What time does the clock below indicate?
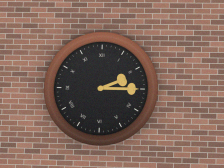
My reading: 2:15
